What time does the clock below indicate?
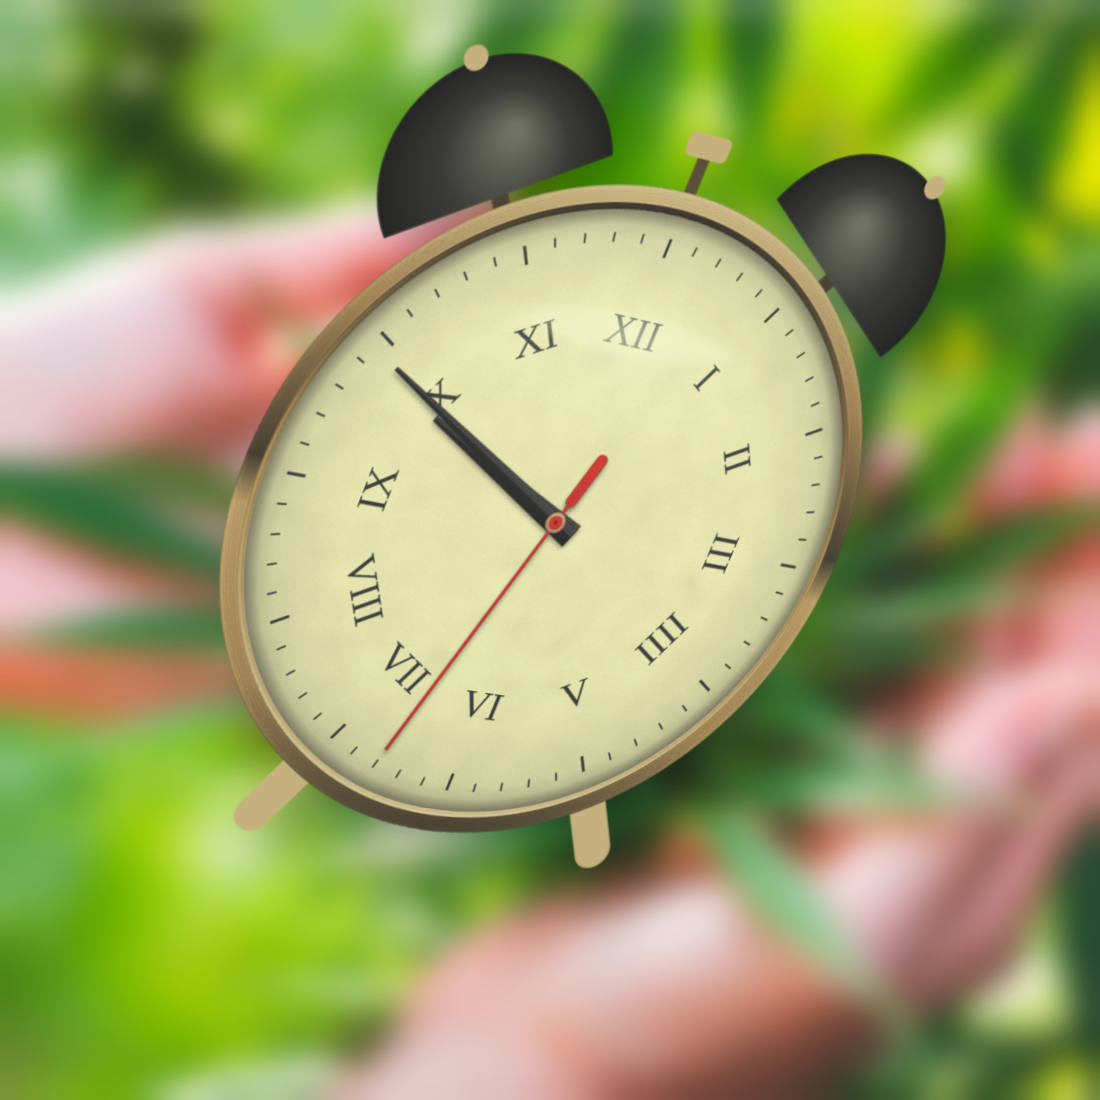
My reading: 9:49:33
